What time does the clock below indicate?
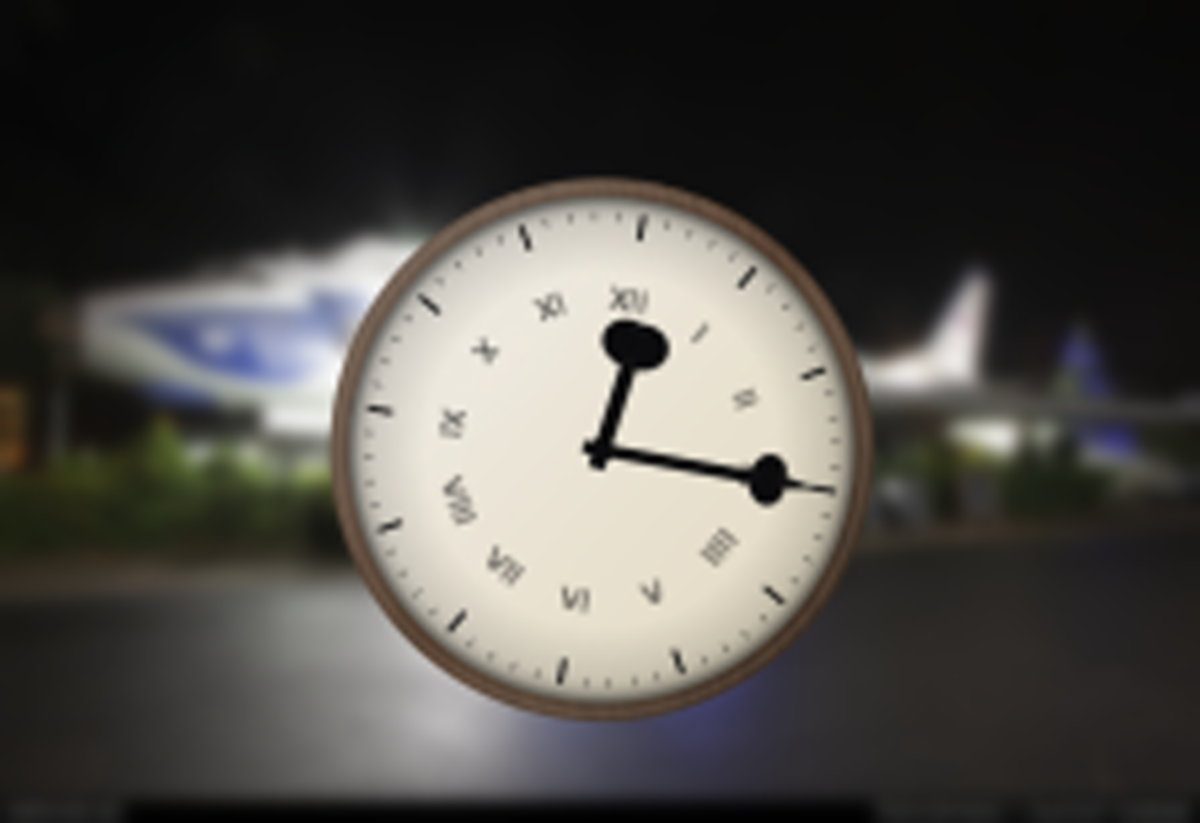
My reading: 12:15
